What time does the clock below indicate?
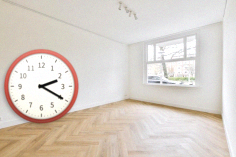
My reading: 2:20
